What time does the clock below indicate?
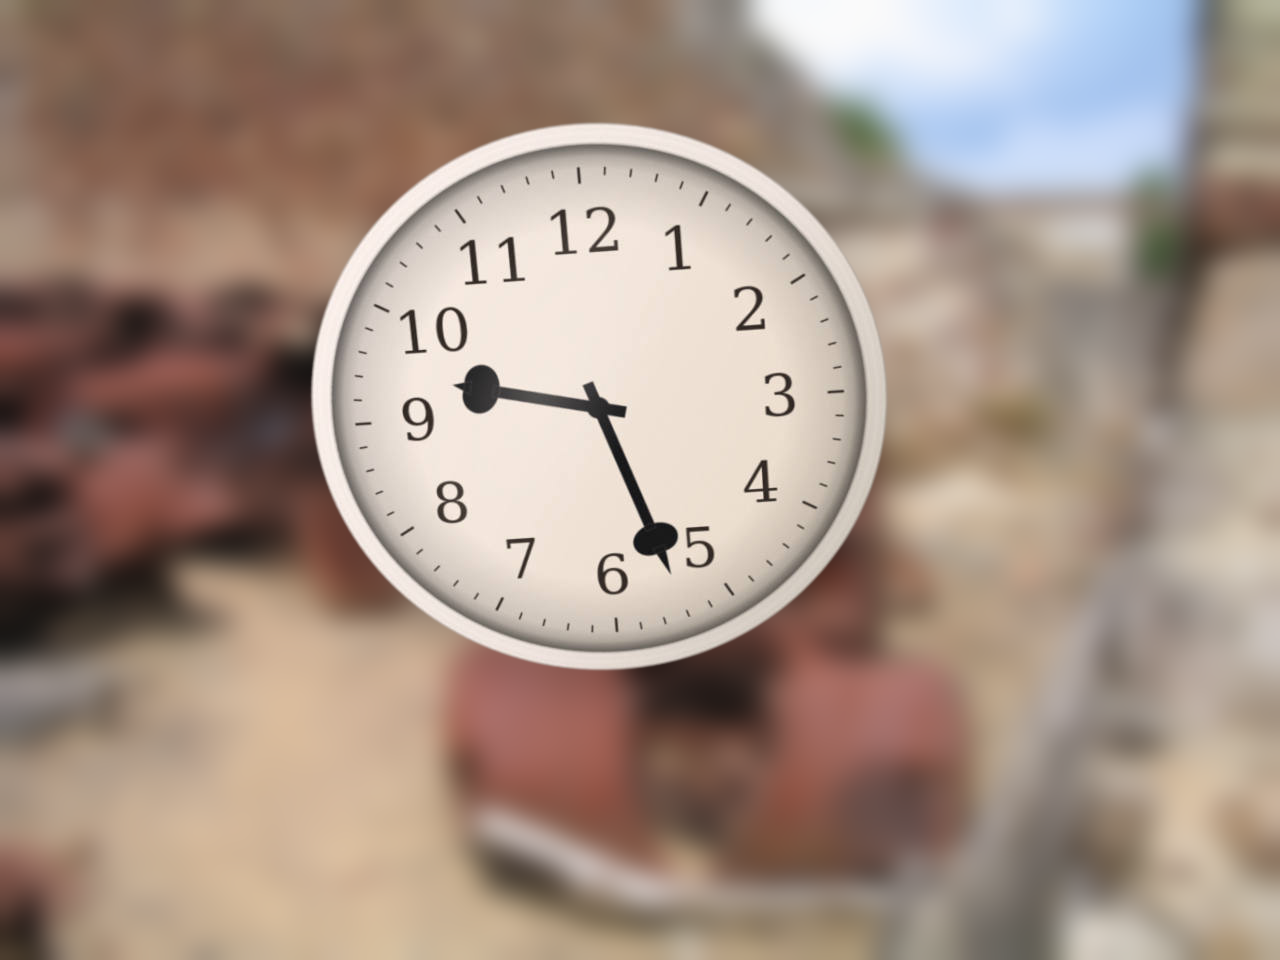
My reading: 9:27
